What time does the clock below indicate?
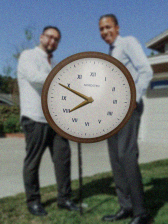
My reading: 7:49
